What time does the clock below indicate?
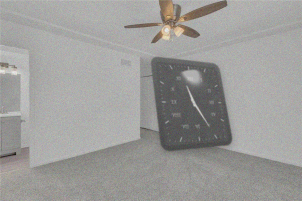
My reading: 11:25
